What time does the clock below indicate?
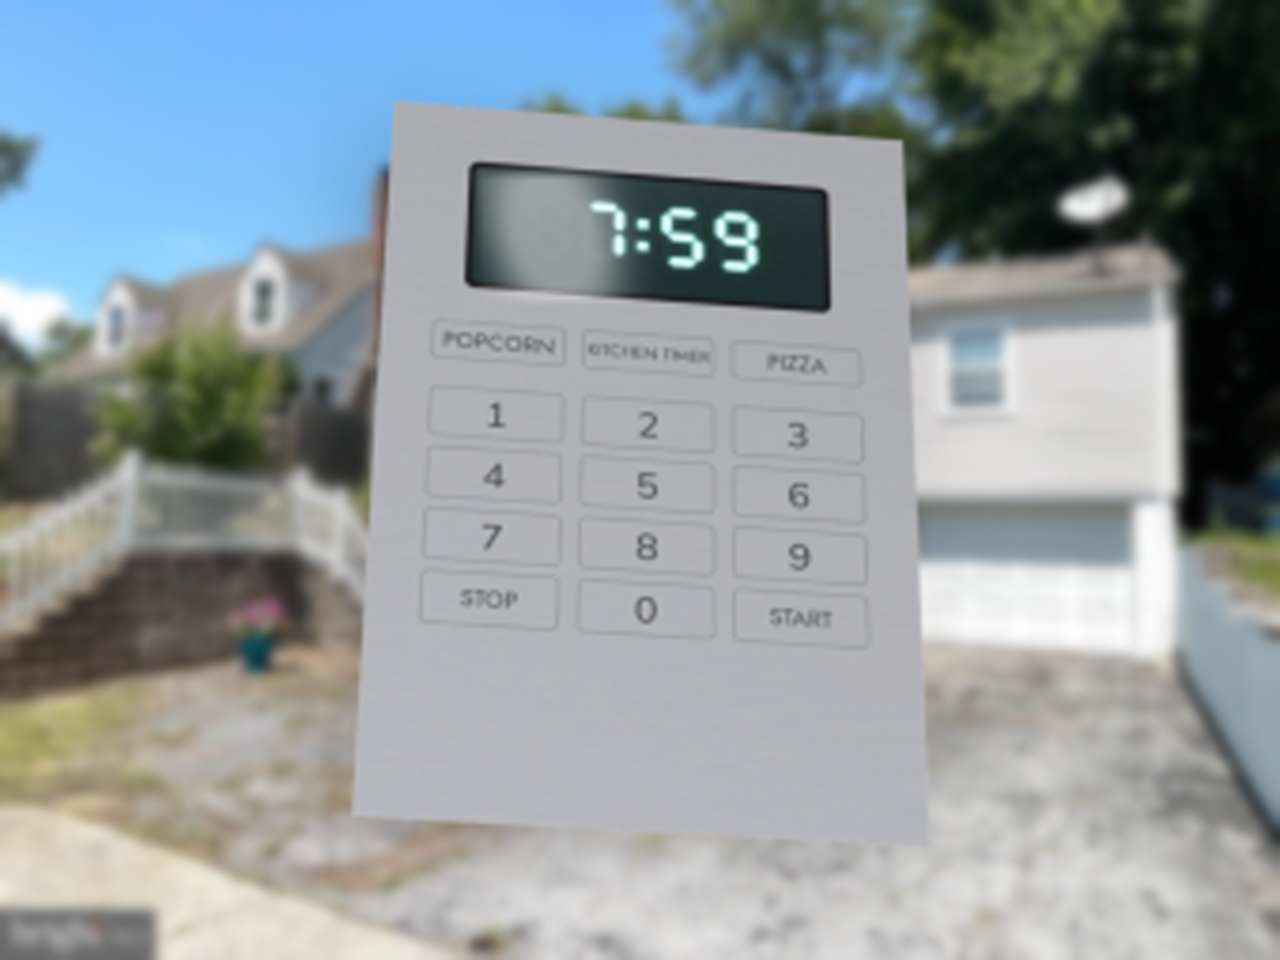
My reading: 7:59
